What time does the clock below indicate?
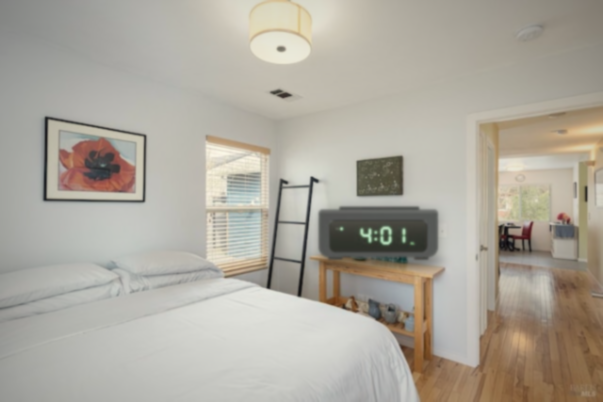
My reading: 4:01
